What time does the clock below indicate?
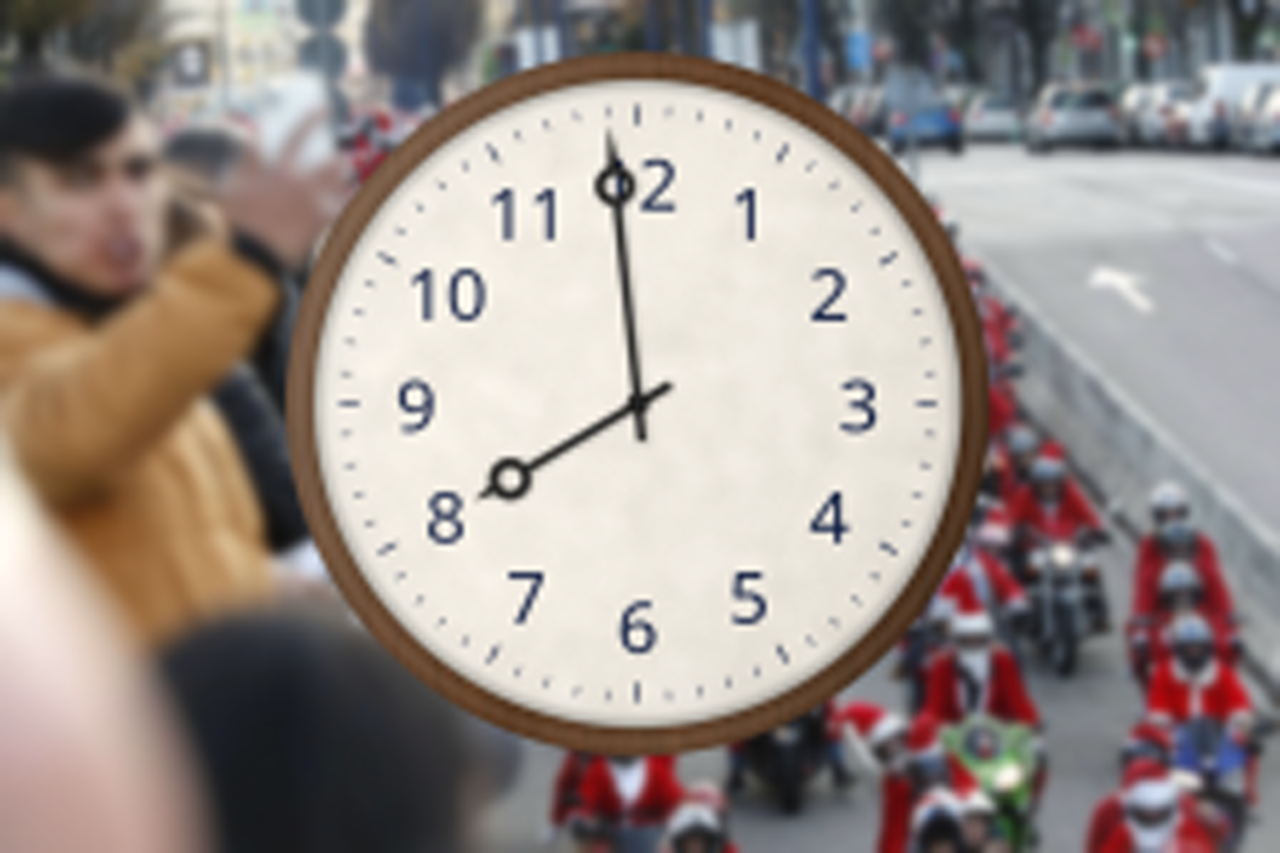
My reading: 7:59
